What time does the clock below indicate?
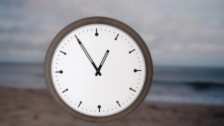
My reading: 12:55
